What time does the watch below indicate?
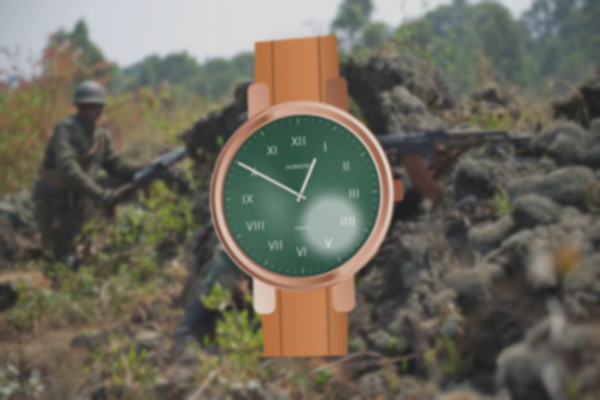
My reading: 12:50
